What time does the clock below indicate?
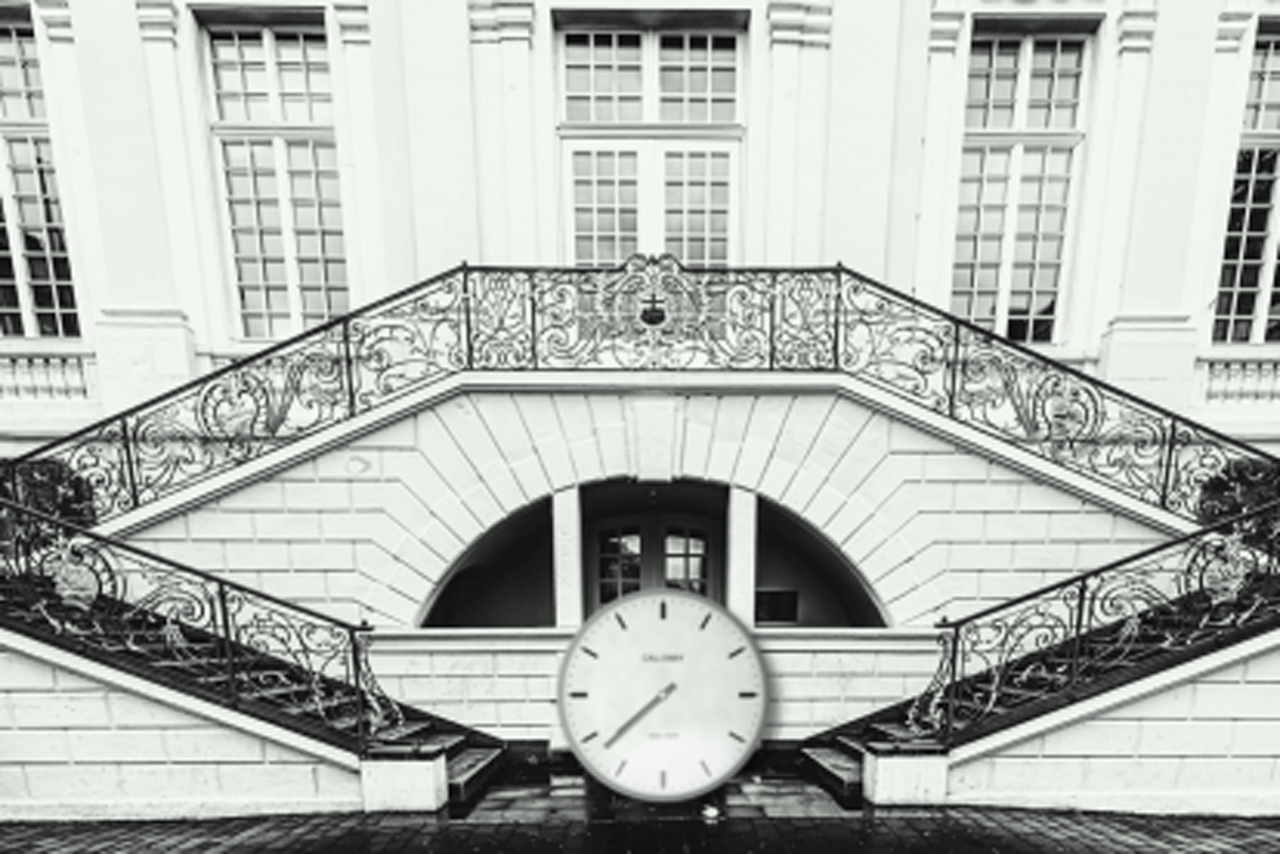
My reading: 7:38
